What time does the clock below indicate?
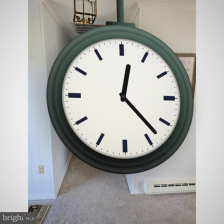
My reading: 12:23
